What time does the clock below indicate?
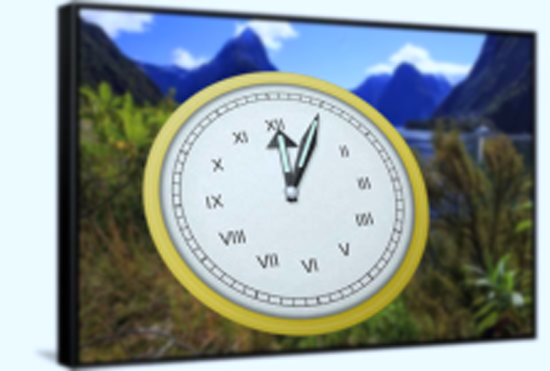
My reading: 12:05
